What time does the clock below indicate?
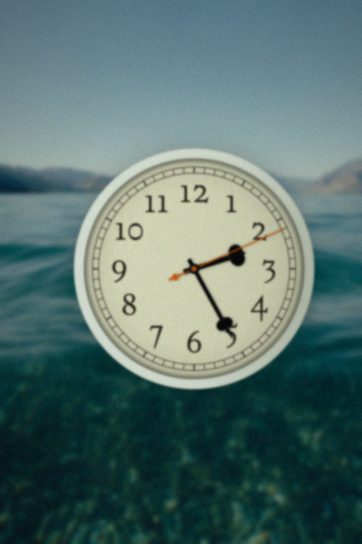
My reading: 2:25:11
